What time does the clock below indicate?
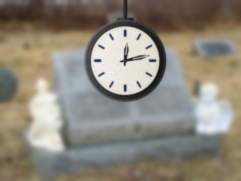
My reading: 12:13
